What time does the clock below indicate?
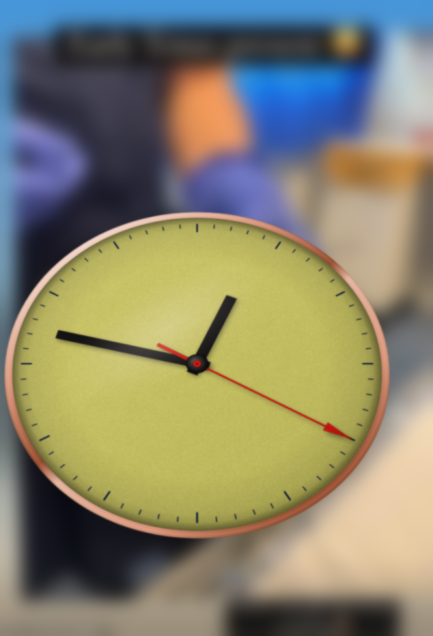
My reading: 12:47:20
